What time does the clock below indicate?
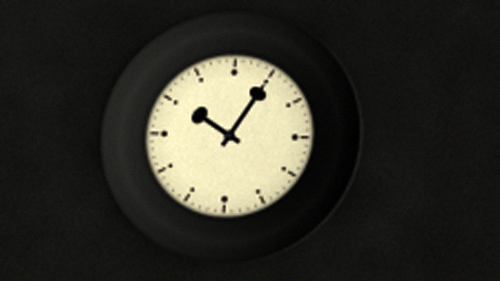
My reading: 10:05
